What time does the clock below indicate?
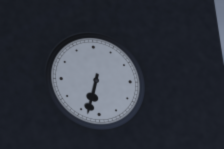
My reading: 6:33
